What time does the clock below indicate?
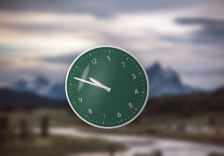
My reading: 10:52
